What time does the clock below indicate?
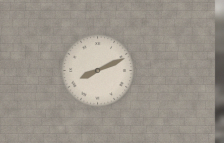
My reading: 8:11
